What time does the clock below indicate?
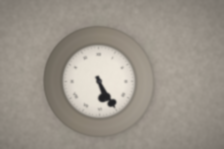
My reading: 5:25
